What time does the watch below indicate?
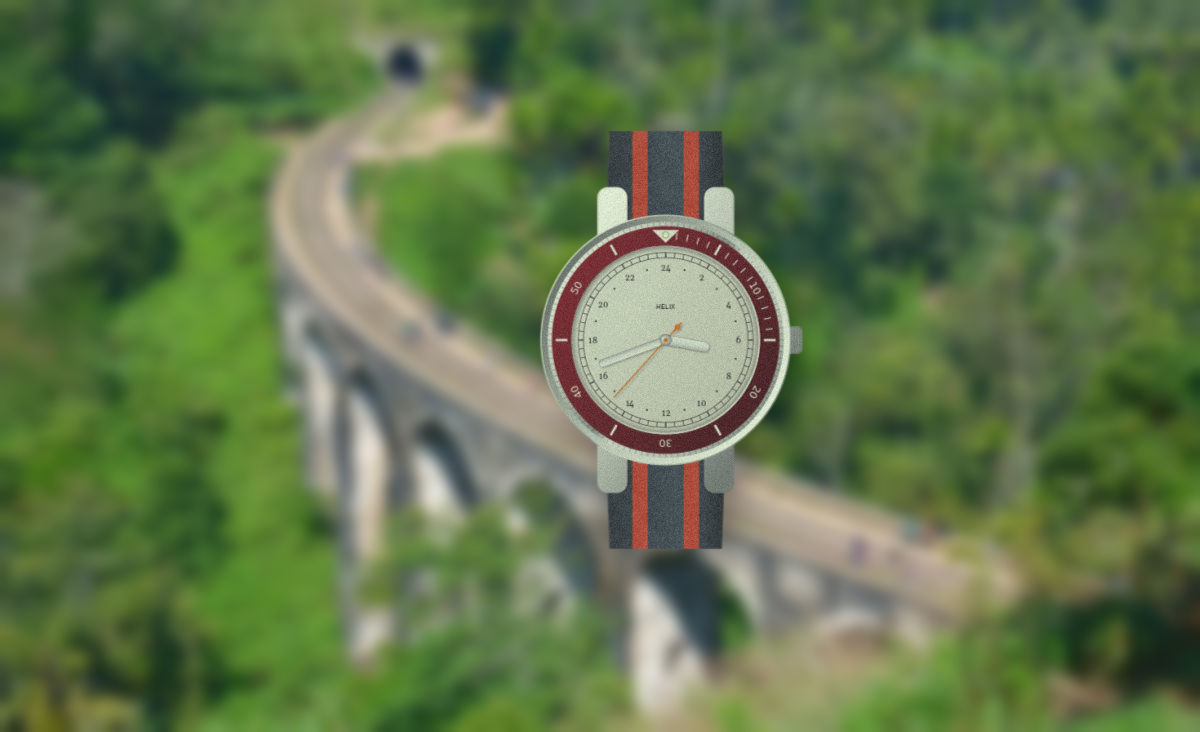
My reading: 6:41:37
